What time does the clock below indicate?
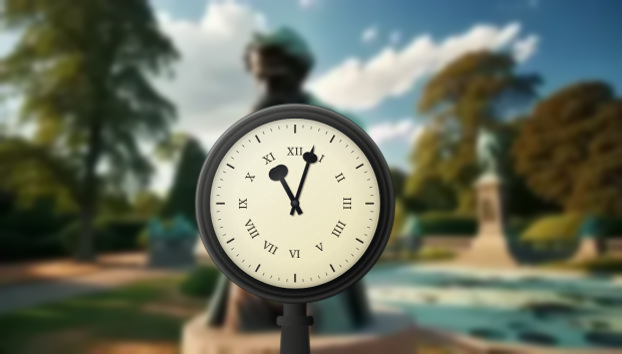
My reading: 11:03
